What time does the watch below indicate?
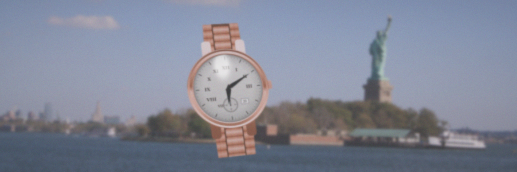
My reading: 6:10
